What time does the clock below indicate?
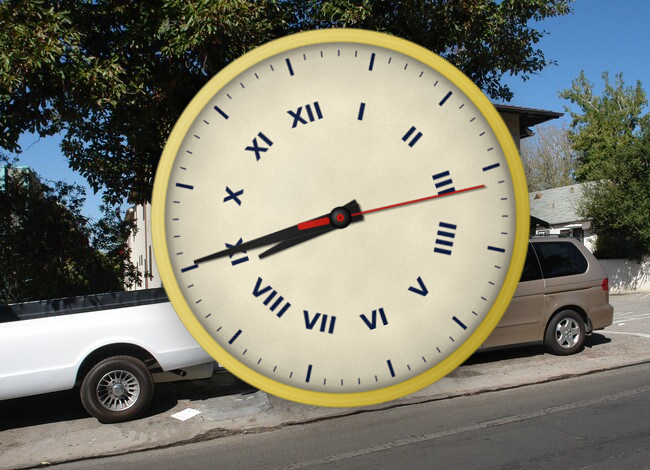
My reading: 8:45:16
